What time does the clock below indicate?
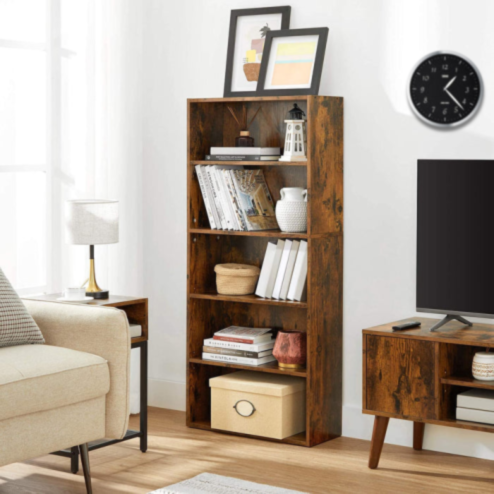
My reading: 1:23
